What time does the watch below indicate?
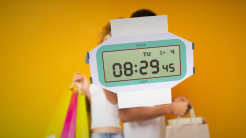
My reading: 8:29:45
